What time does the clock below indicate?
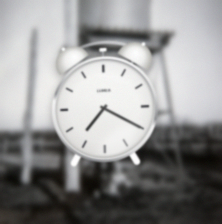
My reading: 7:20
